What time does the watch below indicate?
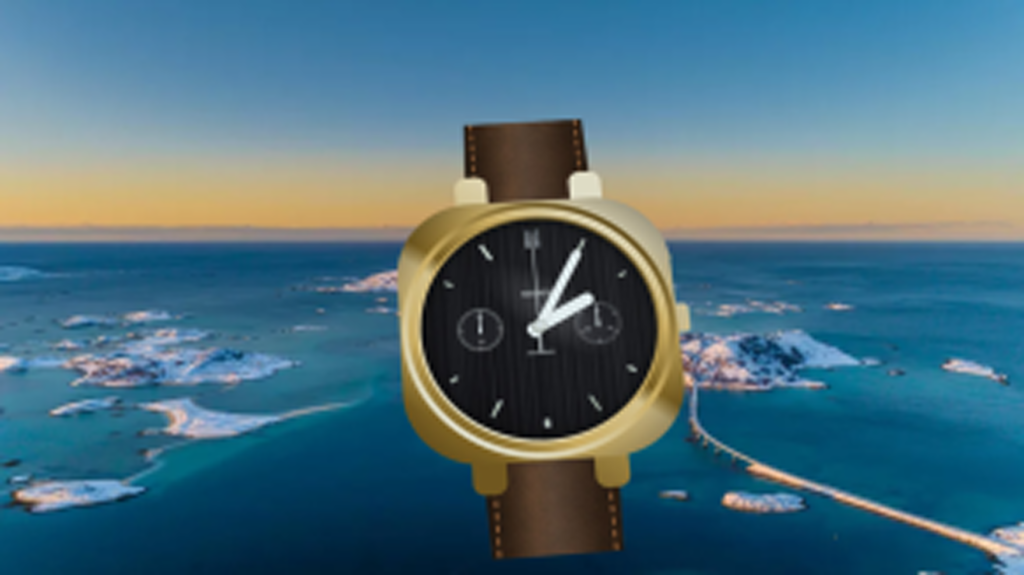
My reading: 2:05
